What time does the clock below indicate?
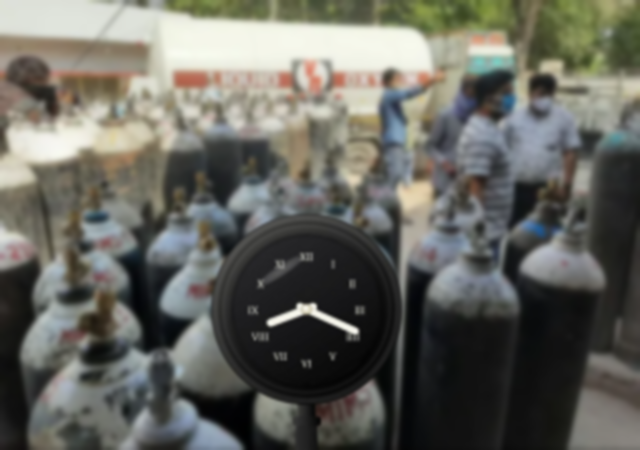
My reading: 8:19
